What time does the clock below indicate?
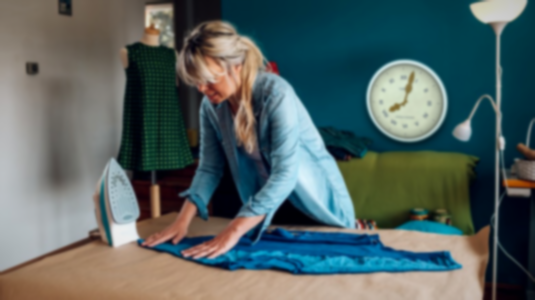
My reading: 8:03
